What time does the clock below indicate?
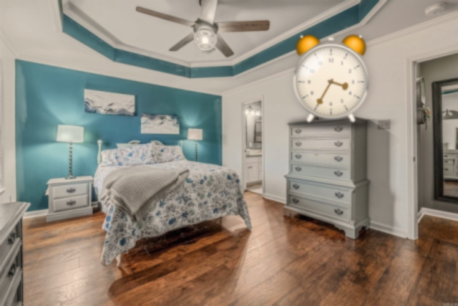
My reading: 3:35
